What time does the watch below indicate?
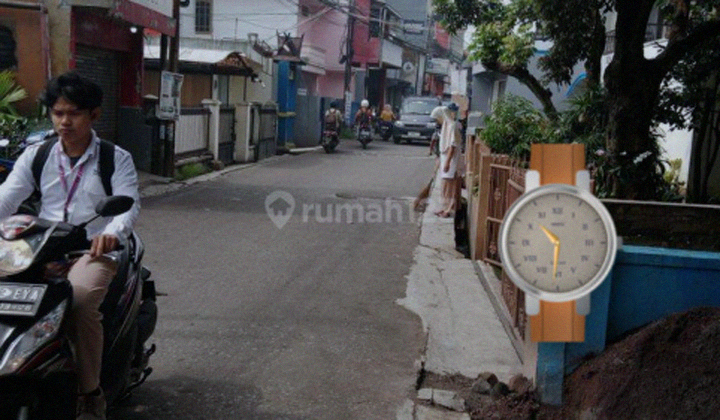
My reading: 10:31
